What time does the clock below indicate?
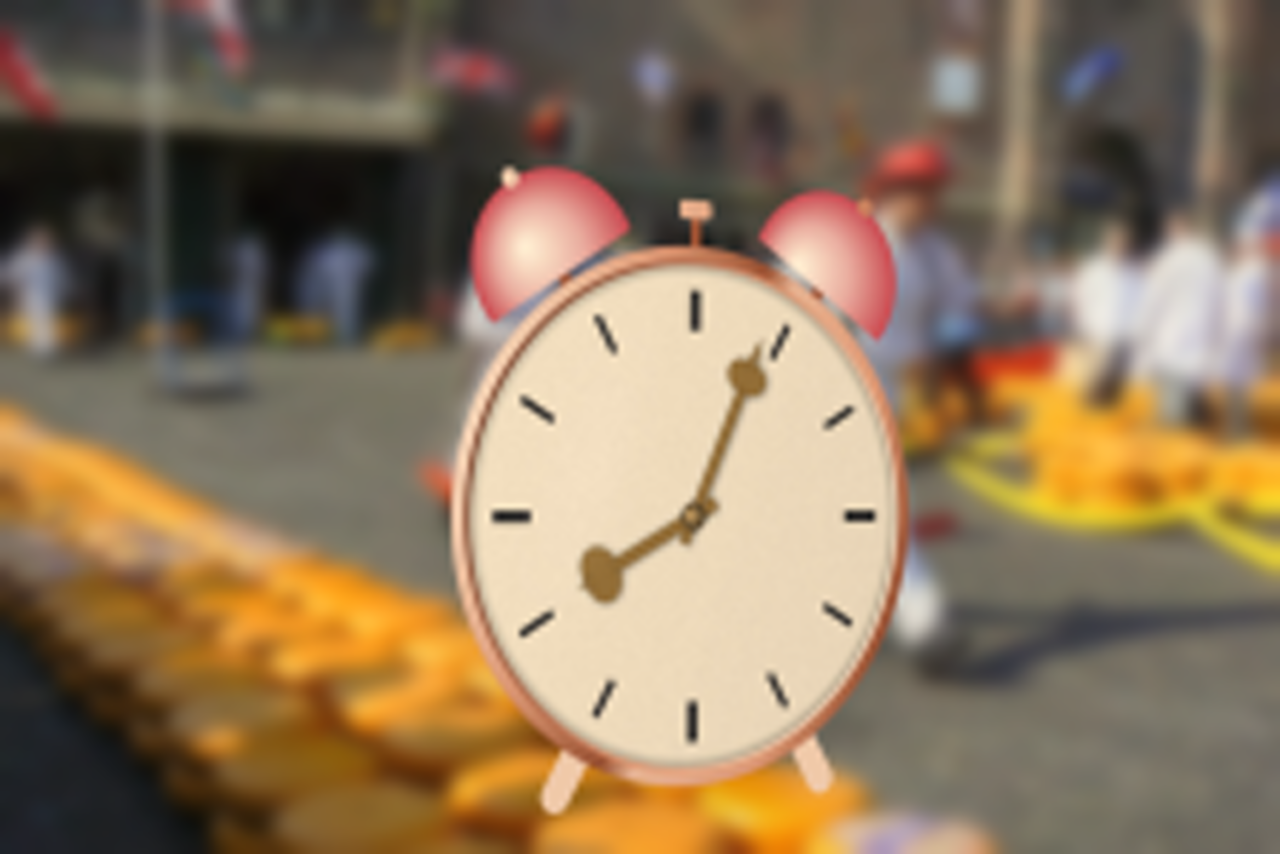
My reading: 8:04
